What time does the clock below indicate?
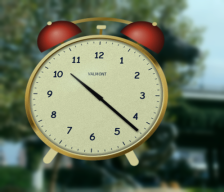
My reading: 10:22
